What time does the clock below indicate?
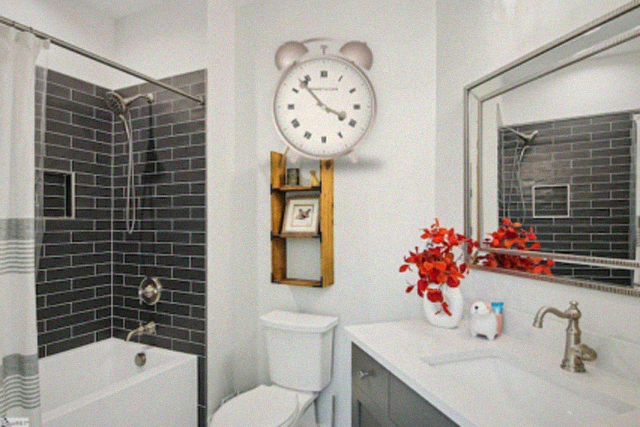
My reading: 3:53
